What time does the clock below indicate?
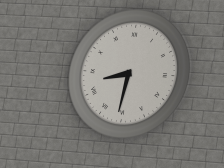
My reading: 8:31
